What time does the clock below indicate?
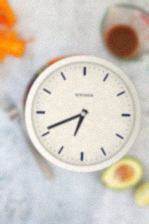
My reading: 6:41
